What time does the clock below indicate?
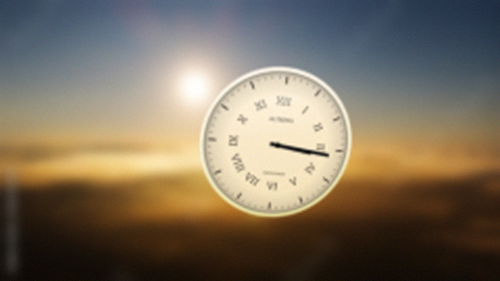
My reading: 3:16
